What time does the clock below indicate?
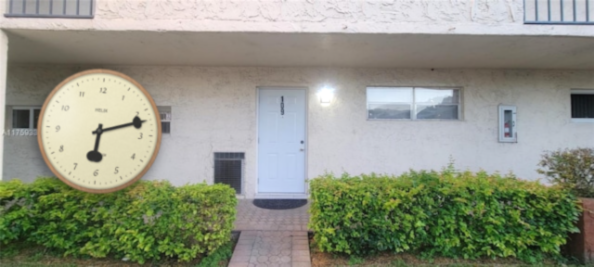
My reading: 6:12
